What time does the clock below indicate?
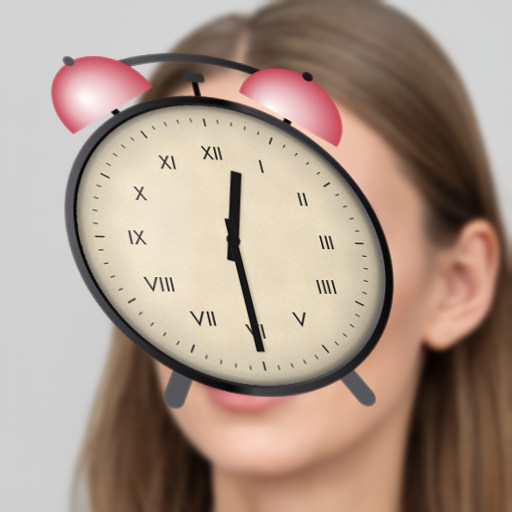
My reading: 12:30
